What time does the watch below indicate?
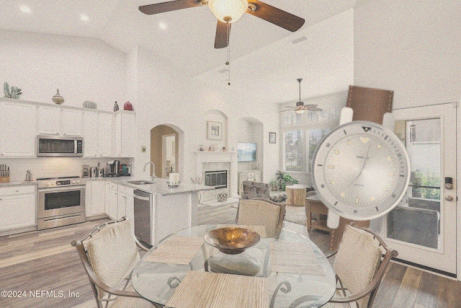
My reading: 7:02
